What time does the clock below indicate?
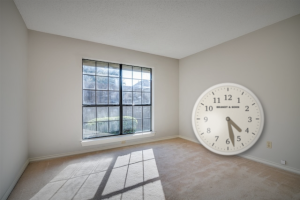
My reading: 4:28
